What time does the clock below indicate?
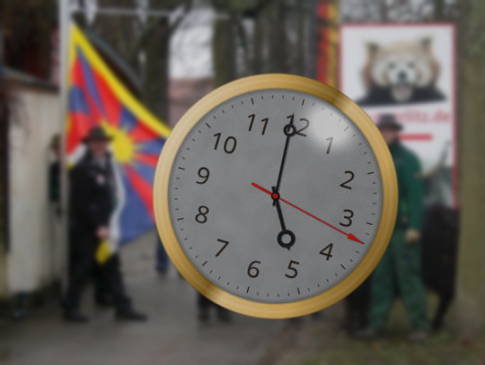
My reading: 4:59:17
